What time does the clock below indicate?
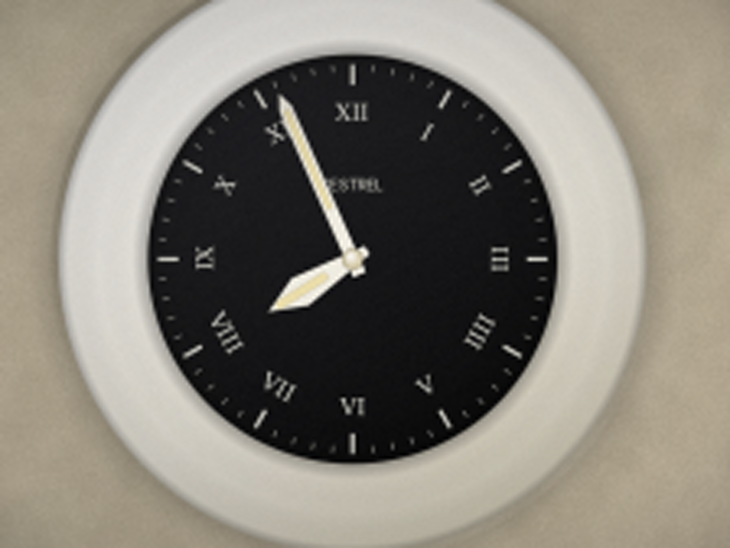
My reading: 7:56
